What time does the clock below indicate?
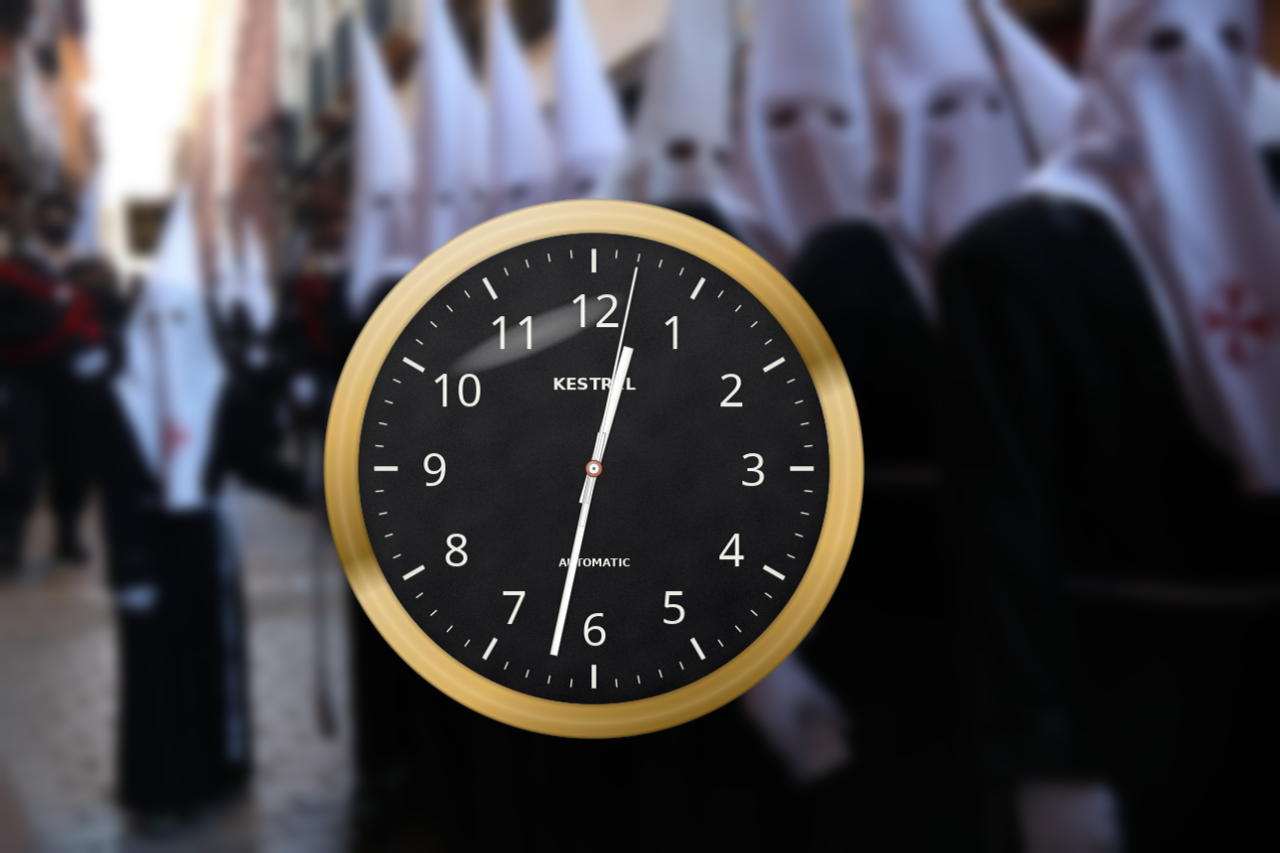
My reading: 12:32:02
